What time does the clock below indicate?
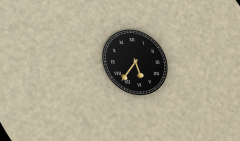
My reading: 5:37
